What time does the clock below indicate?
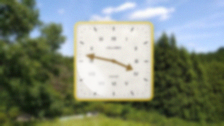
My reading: 3:47
